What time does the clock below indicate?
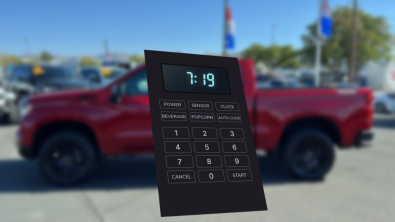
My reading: 7:19
